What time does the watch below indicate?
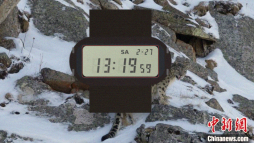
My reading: 13:19:59
